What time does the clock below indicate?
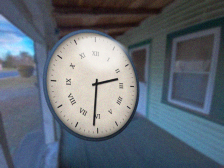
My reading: 2:31
